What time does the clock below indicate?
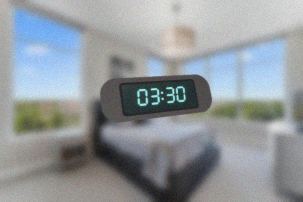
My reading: 3:30
